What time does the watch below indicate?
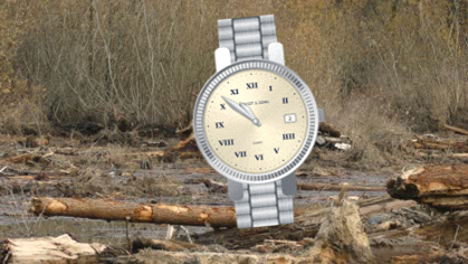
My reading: 10:52
